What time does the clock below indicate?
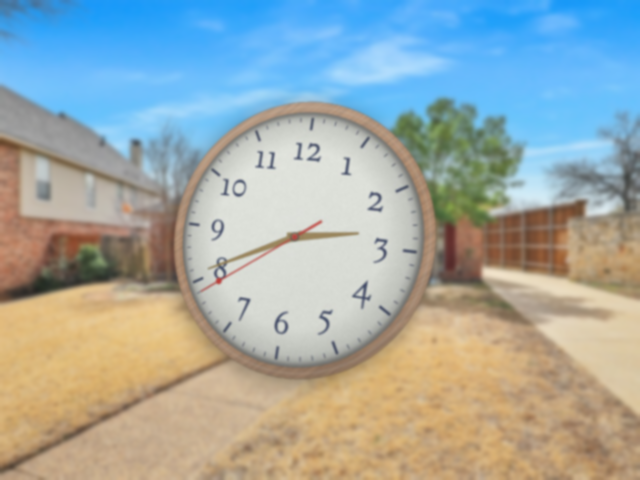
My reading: 2:40:39
